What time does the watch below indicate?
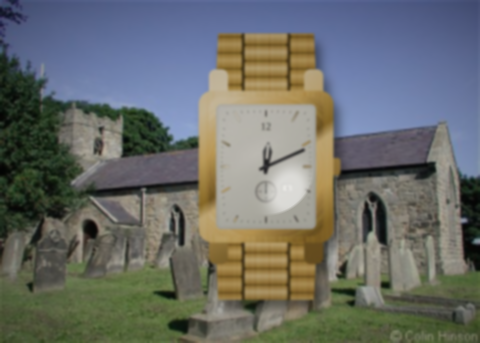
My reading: 12:11
